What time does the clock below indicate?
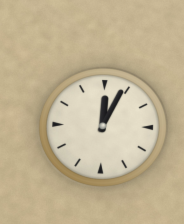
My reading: 12:04
